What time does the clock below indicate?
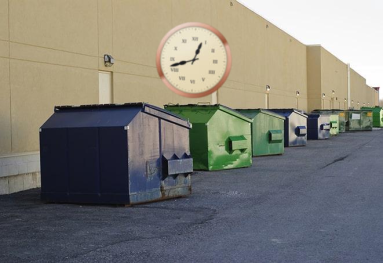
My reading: 12:42
